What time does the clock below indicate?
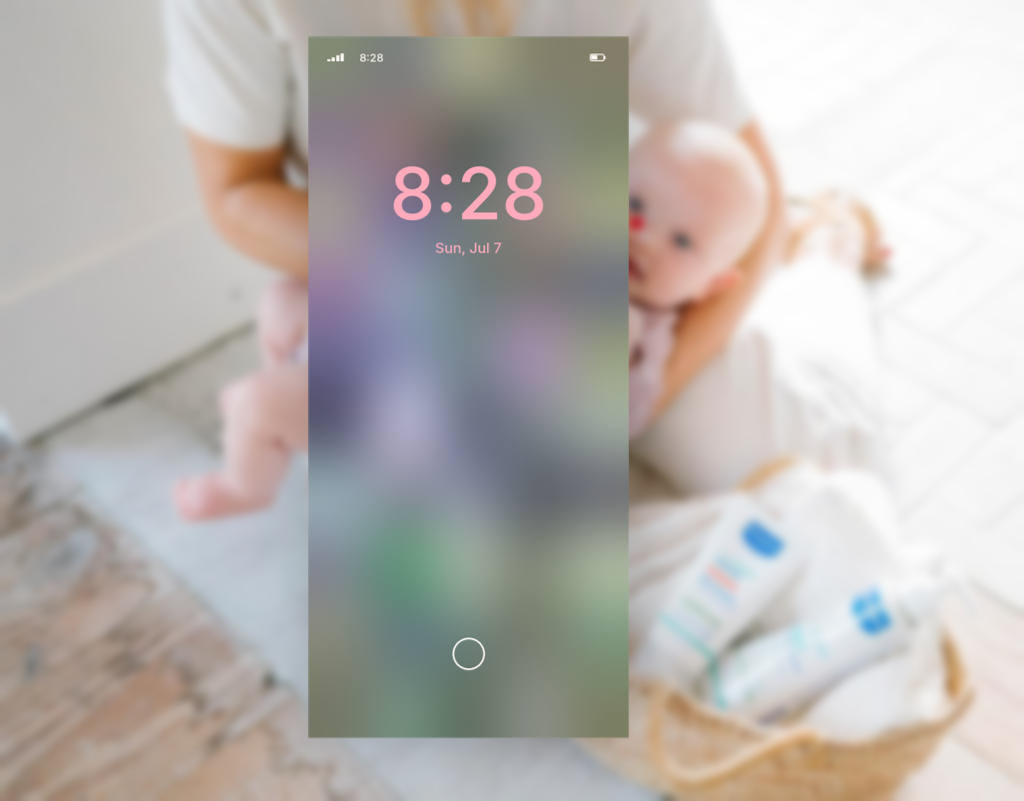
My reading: 8:28
